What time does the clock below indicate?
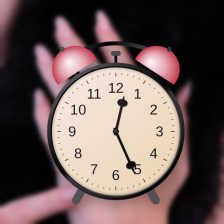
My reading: 12:26
